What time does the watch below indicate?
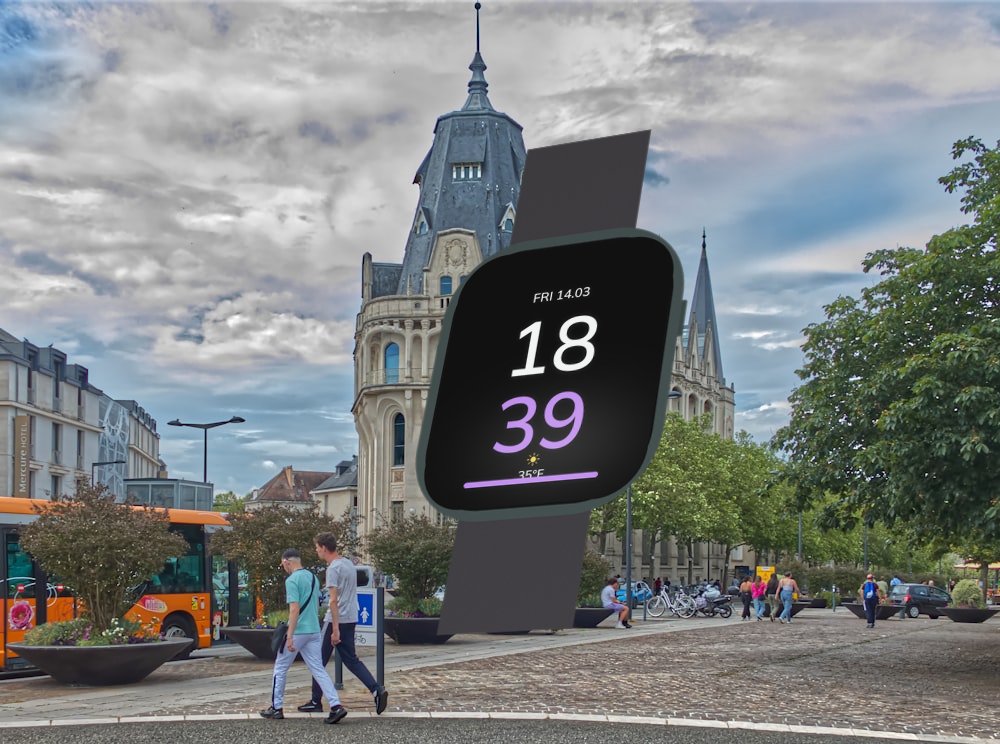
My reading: 18:39
